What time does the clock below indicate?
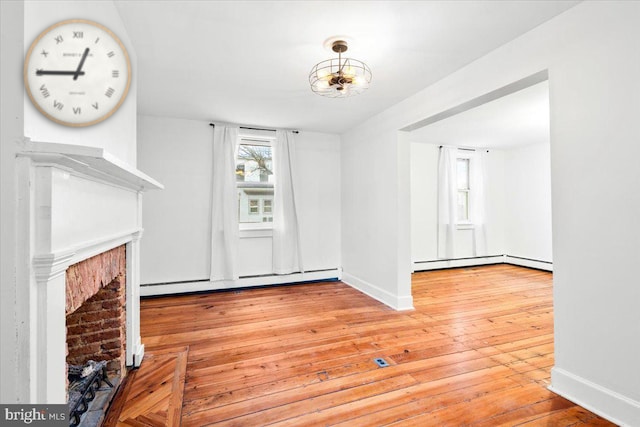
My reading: 12:45
